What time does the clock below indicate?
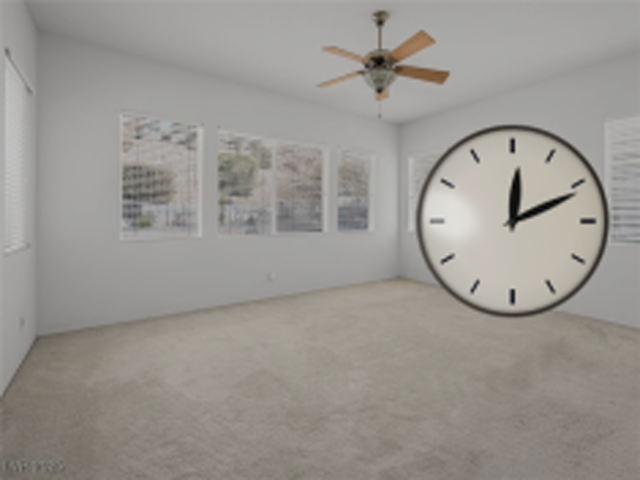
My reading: 12:11
